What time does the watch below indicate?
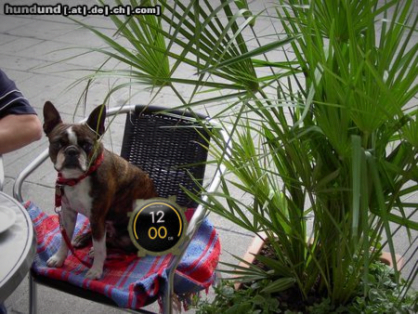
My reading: 12:00
